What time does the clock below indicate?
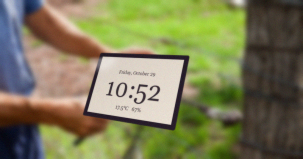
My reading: 10:52
